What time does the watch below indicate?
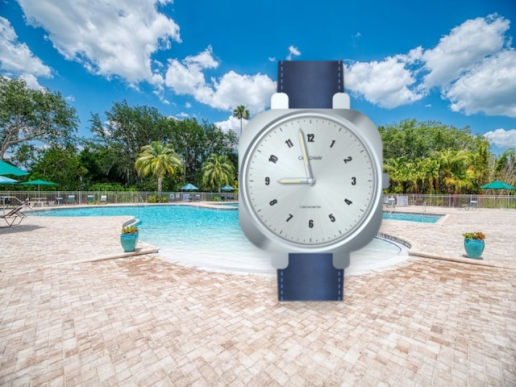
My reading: 8:58
